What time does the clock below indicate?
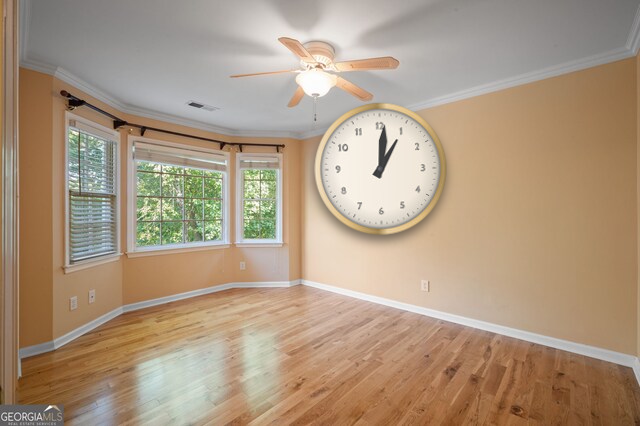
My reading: 1:01
